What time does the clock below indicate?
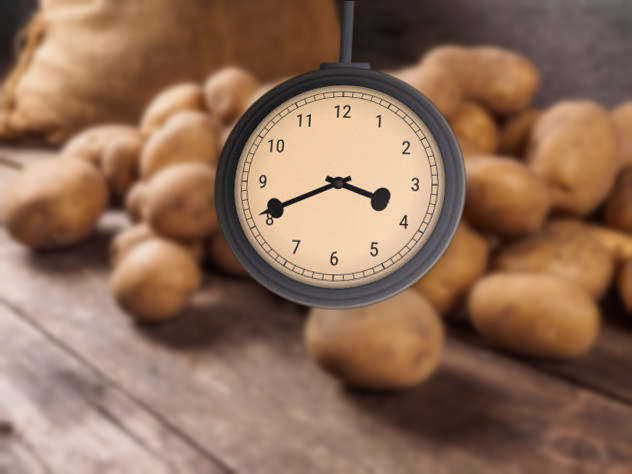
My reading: 3:41
